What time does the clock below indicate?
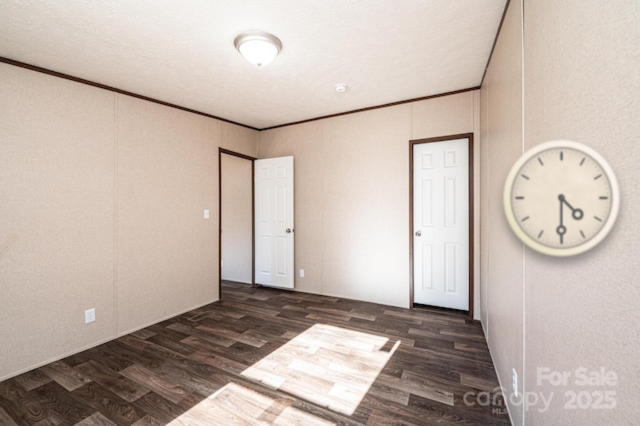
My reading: 4:30
